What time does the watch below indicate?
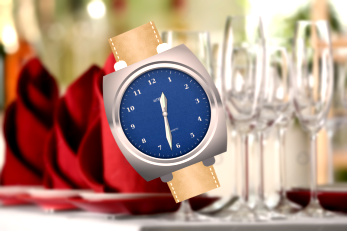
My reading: 12:32
